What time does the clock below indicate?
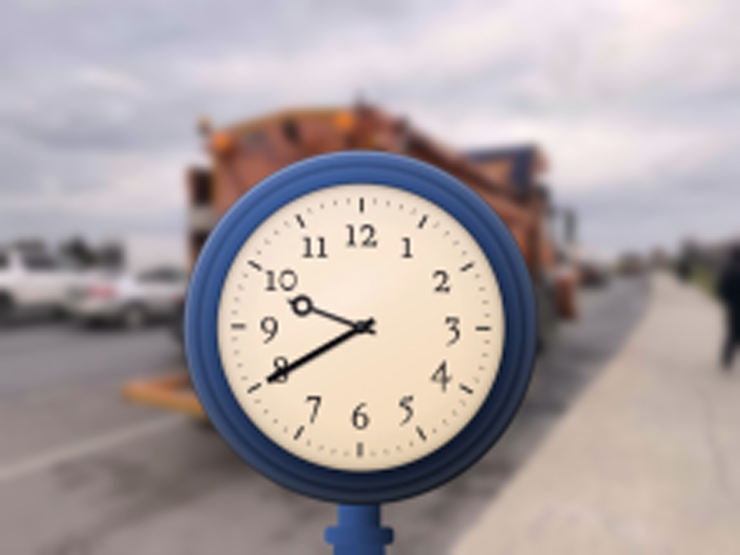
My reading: 9:40
